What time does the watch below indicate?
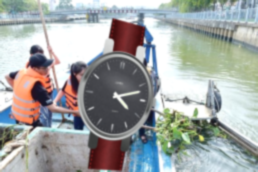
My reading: 4:12
